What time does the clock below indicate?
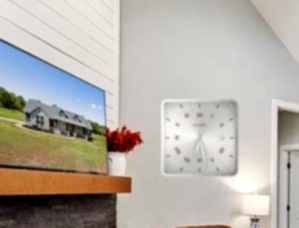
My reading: 6:28
